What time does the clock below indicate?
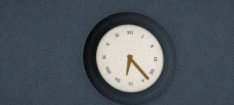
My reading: 6:23
